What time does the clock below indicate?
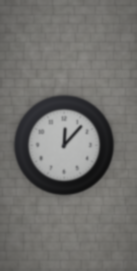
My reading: 12:07
